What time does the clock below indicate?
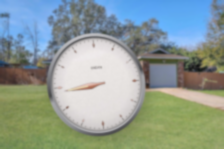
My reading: 8:44
